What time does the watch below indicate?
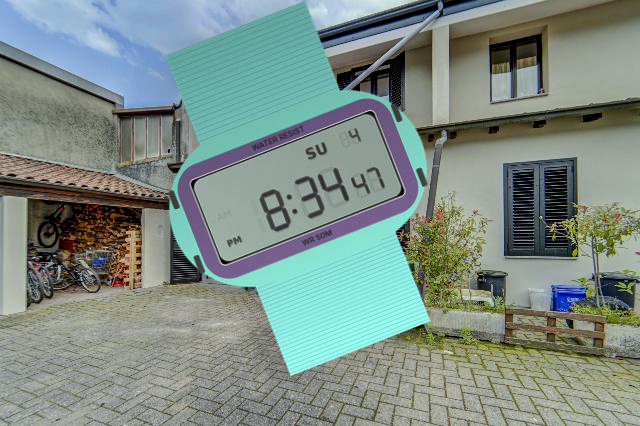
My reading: 8:34:47
